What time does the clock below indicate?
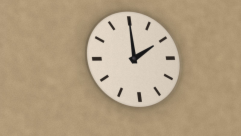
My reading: 2:00
